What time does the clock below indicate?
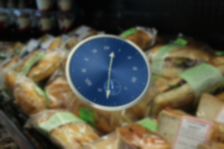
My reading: 12:32
